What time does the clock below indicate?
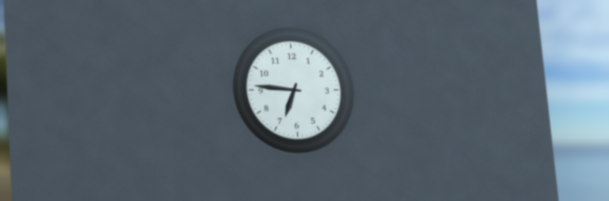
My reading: 6:46
